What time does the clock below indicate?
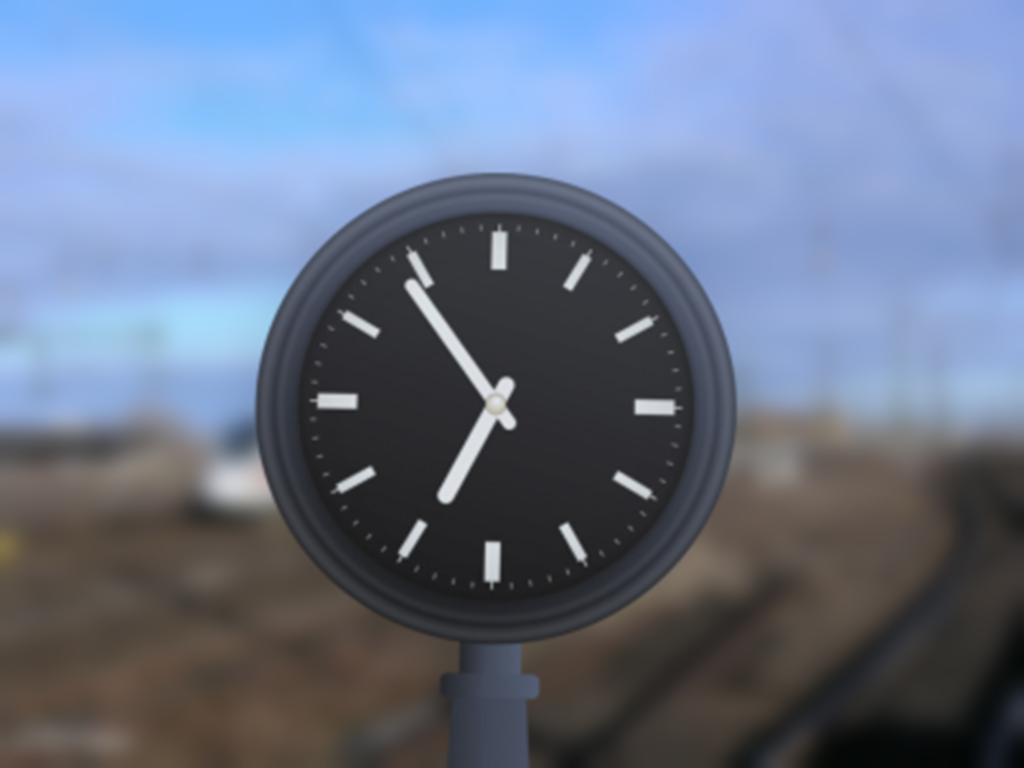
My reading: 6:54
